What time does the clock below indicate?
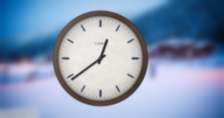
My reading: 12:39
